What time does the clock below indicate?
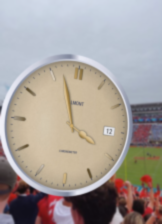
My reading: 3:57
